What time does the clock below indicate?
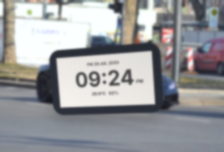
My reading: 9:24
